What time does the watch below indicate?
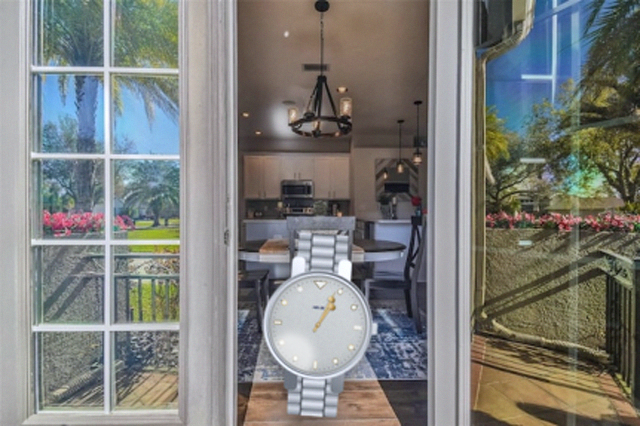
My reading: 1:04
